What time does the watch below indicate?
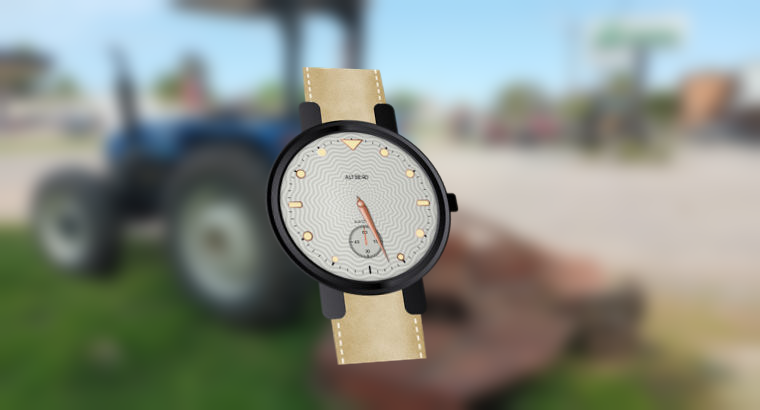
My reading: 5:27
